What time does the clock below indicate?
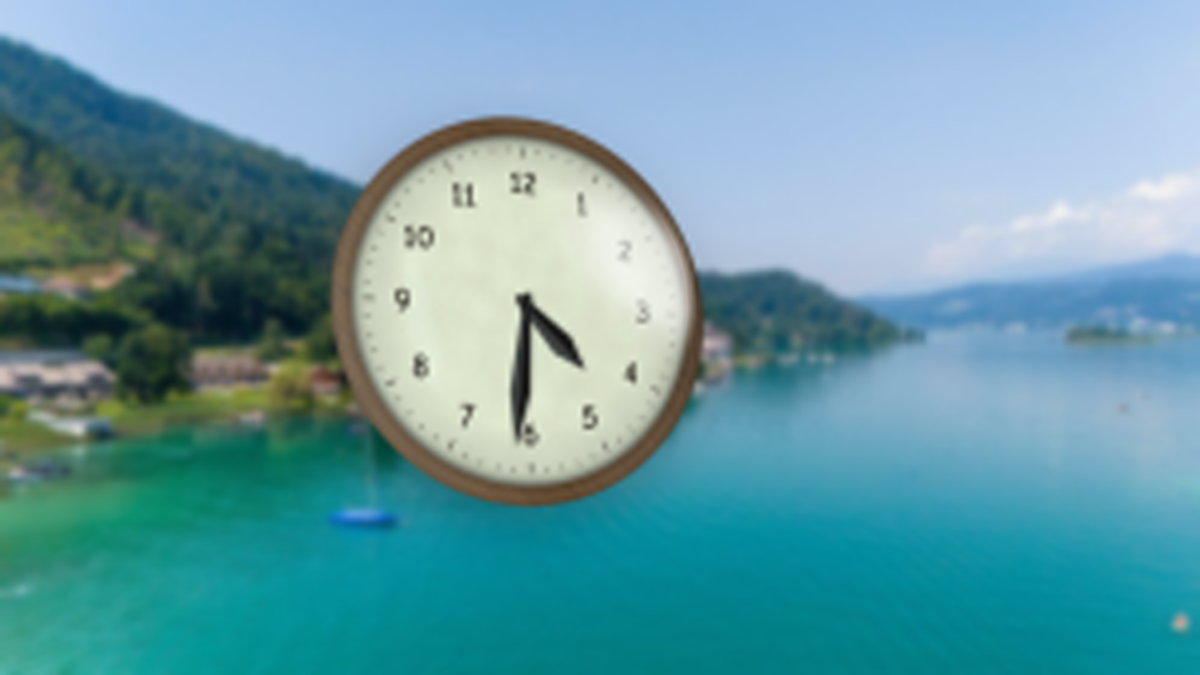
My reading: 4:31
